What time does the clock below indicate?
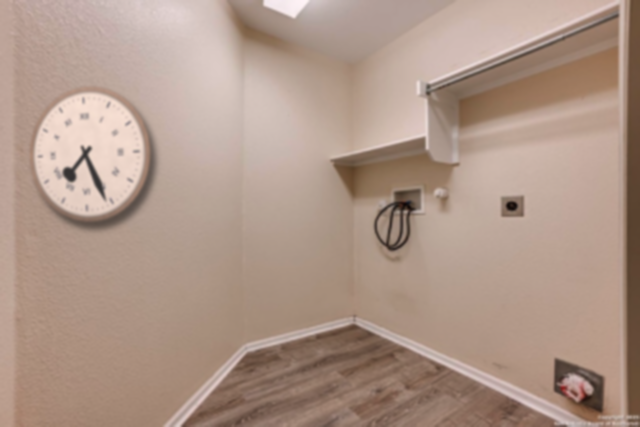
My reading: 7:26
